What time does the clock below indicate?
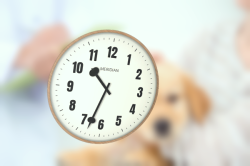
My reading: 10:33
